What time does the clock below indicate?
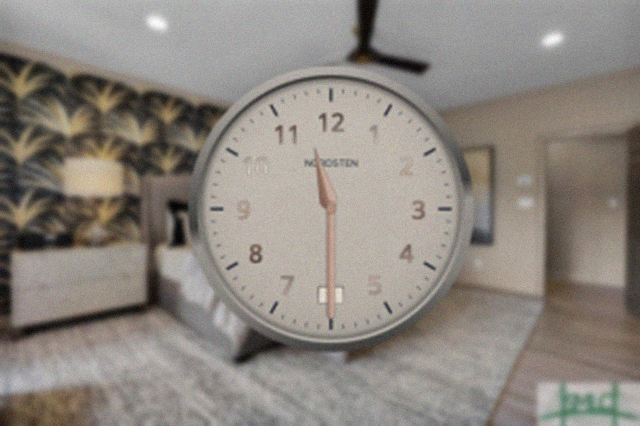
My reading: 11:30
